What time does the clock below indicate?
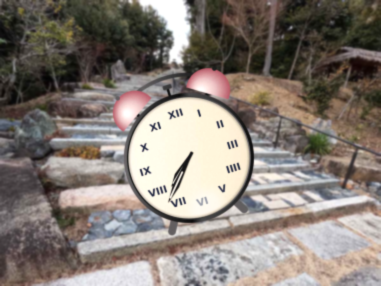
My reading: 7:37
